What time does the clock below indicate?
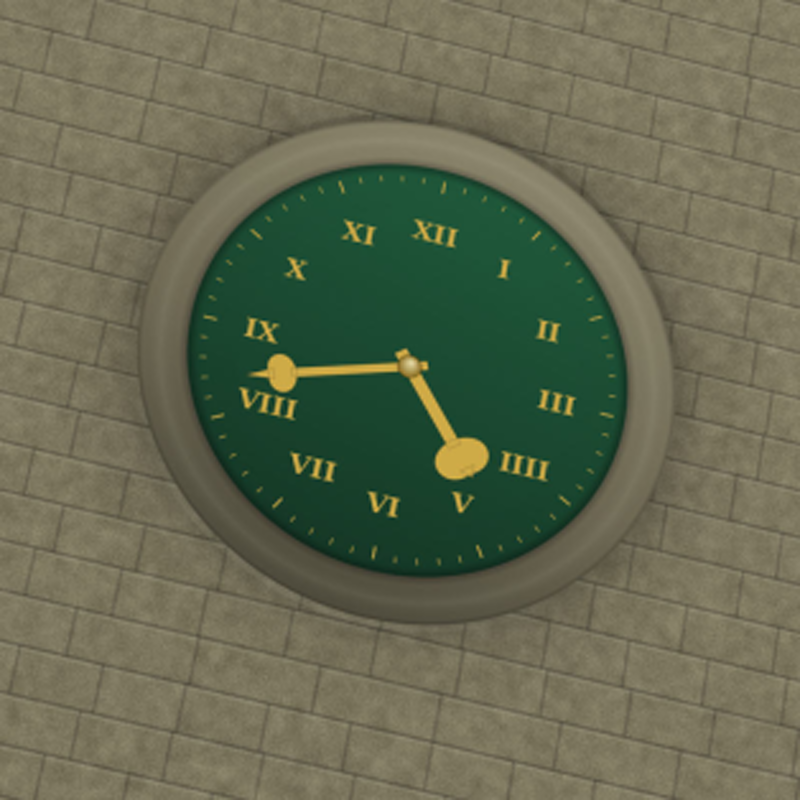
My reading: 4:42
